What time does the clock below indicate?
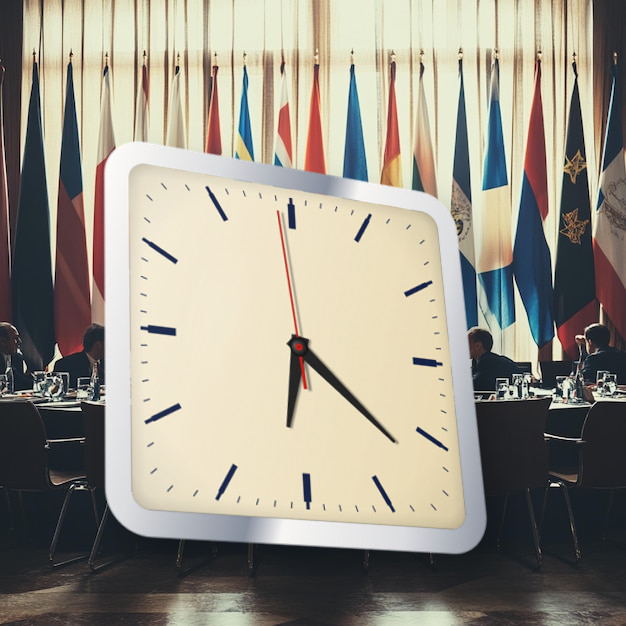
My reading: 6:21:59
